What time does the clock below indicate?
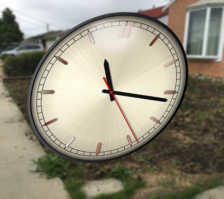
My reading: 11:16:24
